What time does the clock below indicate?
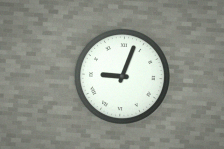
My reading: 9:03
